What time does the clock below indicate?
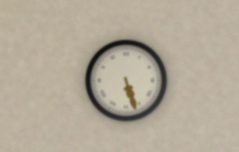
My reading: 5:27
